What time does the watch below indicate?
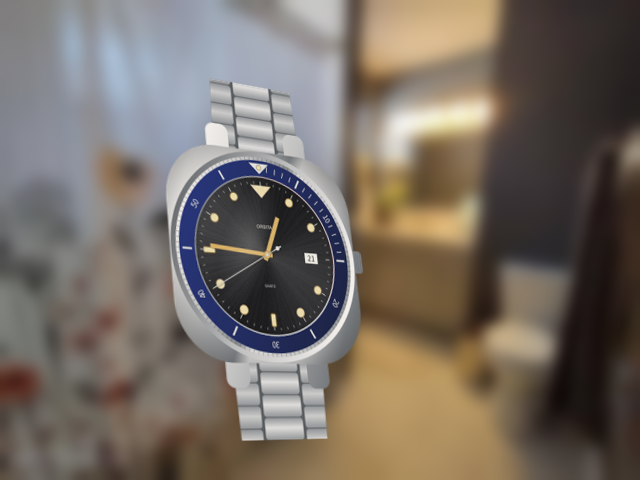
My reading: 12:45:40
